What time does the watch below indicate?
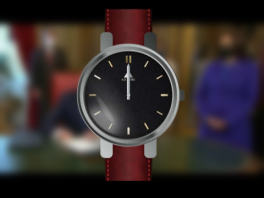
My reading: 12:00
